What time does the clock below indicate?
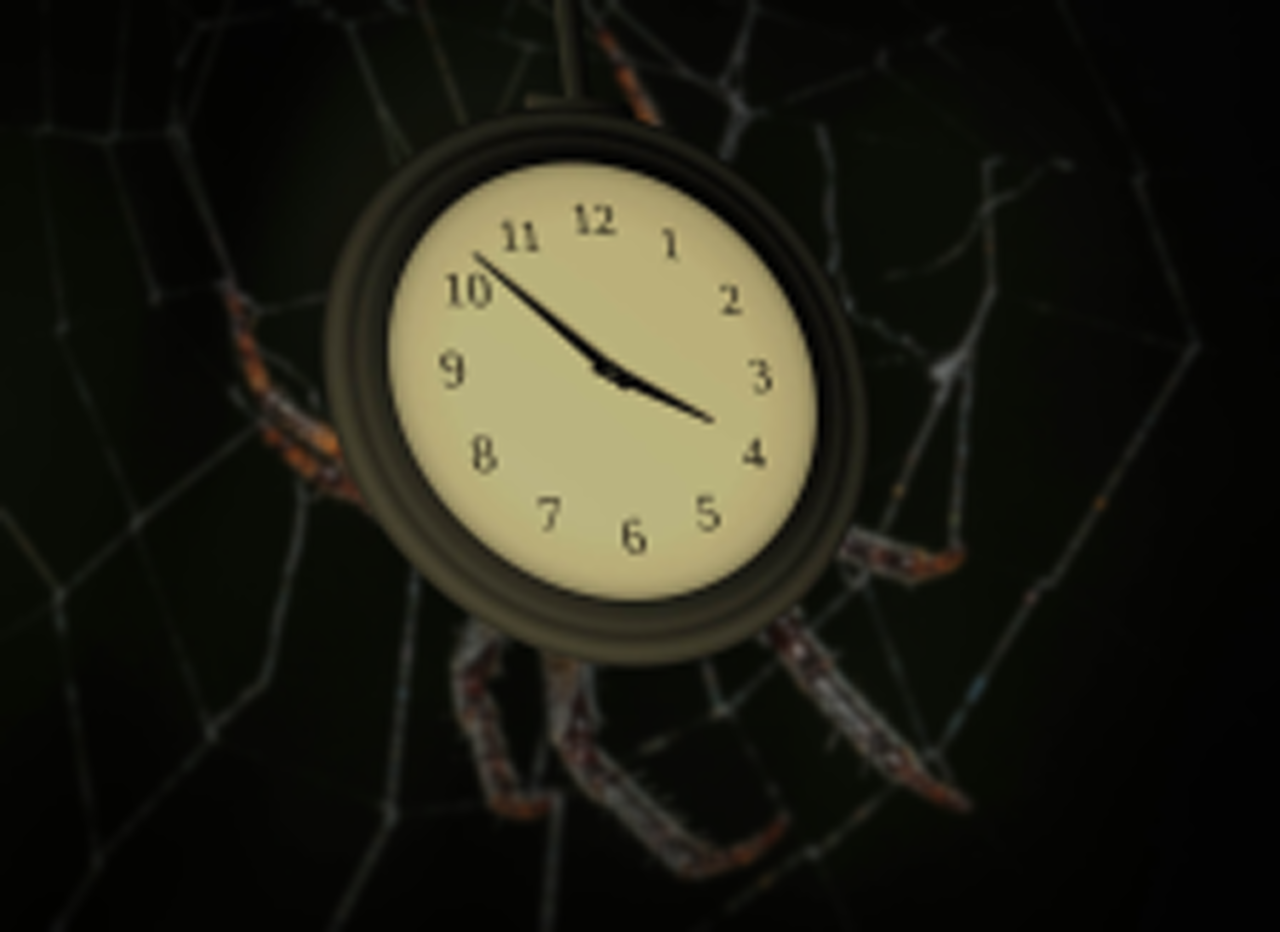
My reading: 3:52
